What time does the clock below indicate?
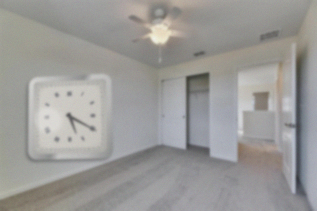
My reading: 5:20
